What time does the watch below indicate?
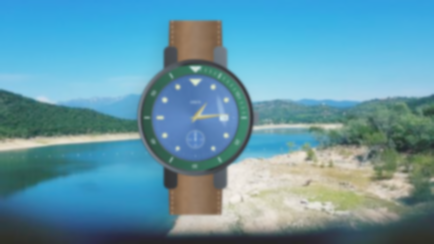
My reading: 1:14
